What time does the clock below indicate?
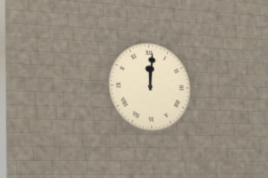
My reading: 12:01
